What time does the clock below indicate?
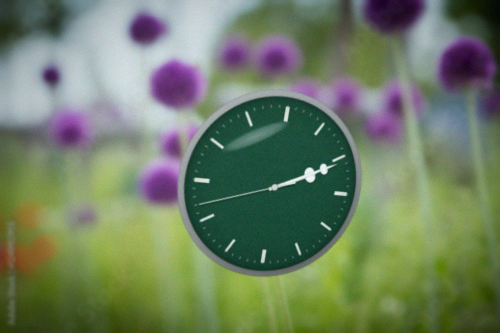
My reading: 2:10:42
